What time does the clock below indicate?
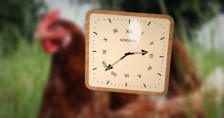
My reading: 2:38
